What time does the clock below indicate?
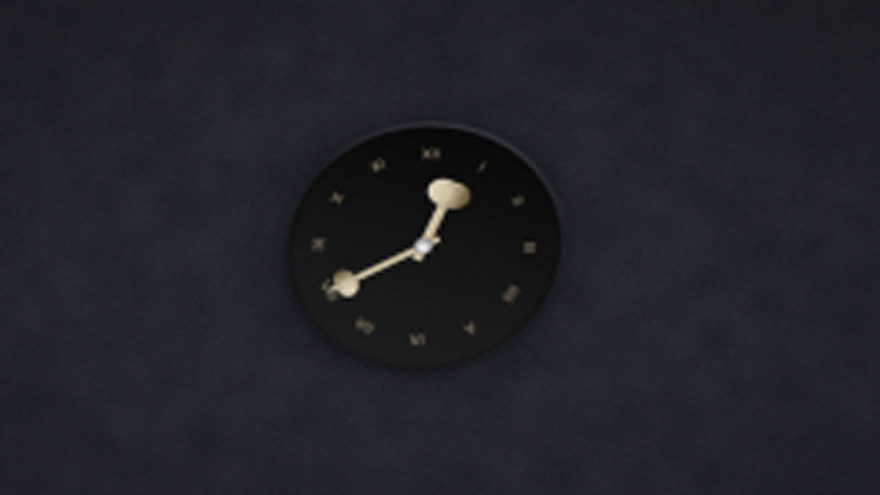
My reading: 12:40
